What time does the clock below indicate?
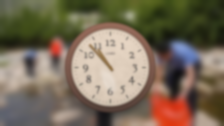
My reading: 10:53
